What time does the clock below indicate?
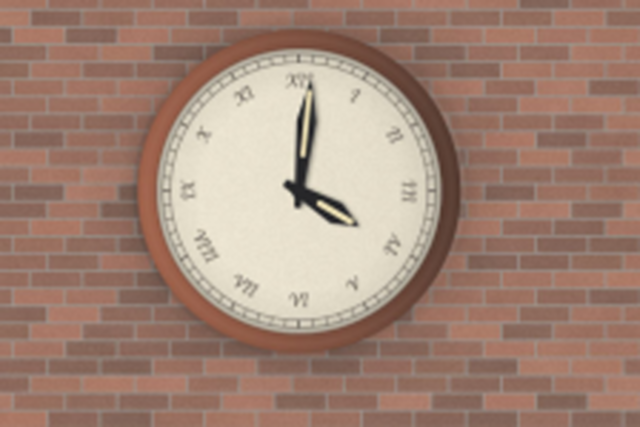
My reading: 4:01
